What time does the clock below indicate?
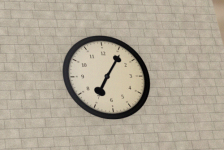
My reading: 7:06
